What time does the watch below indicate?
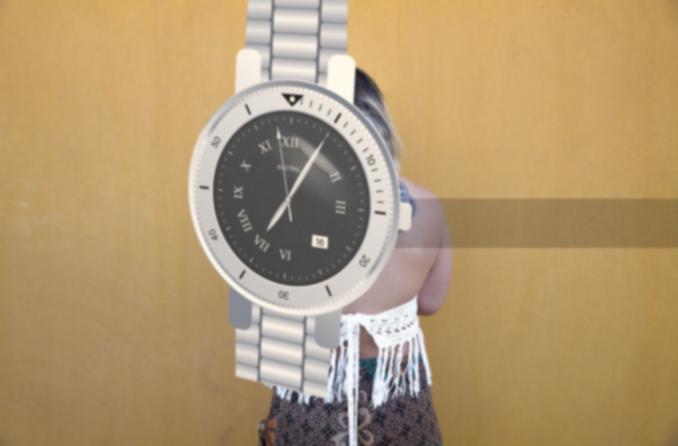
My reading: 7:04:58
